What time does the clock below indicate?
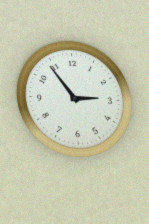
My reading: 2:54
